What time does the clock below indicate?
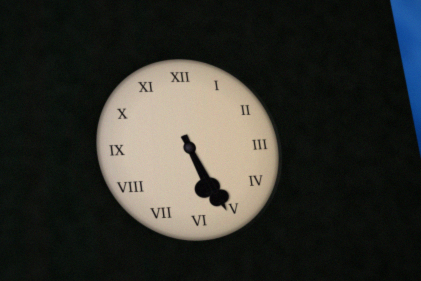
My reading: 5:26
